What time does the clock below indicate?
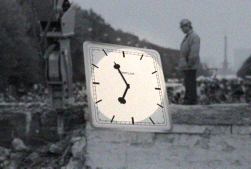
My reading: 6:56
